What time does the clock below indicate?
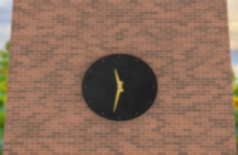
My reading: 11:32
